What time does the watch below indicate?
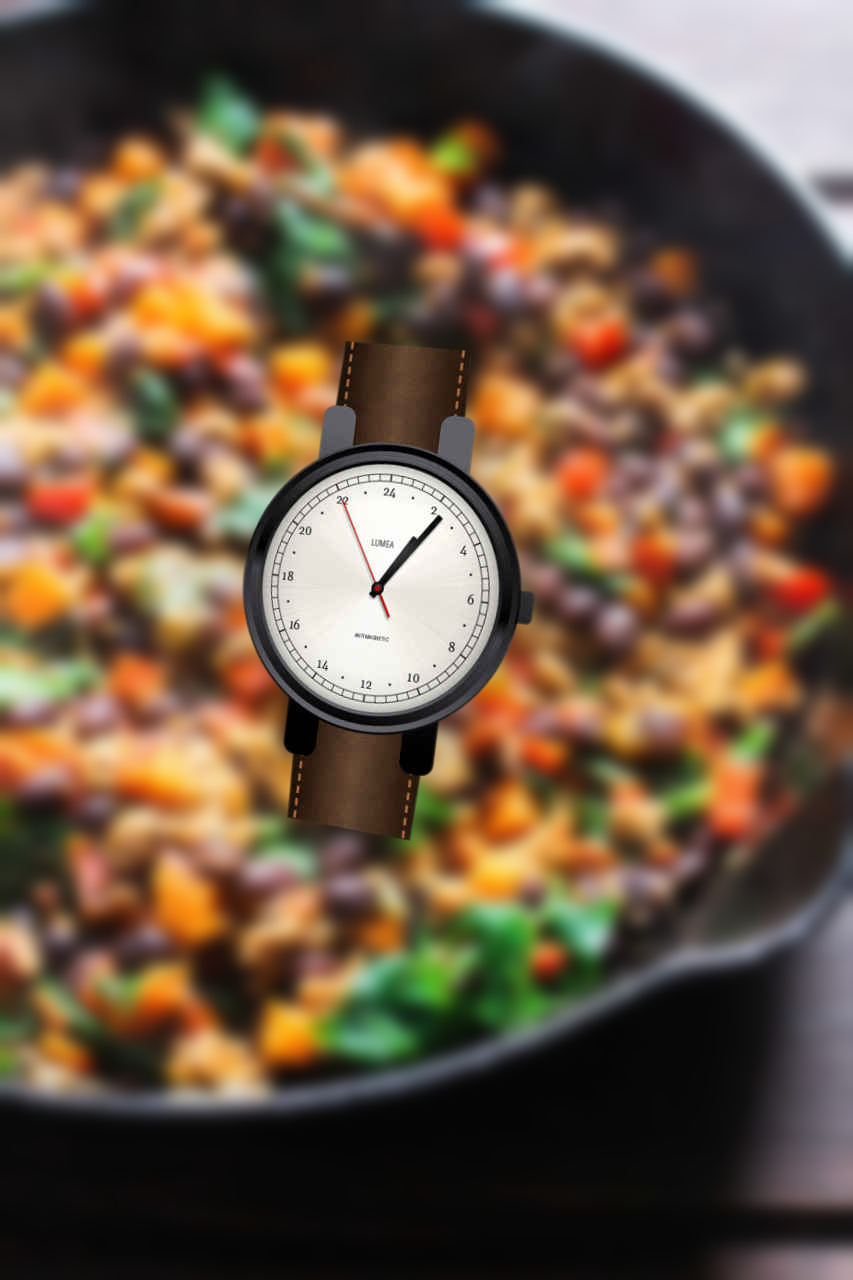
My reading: 2:05:55
